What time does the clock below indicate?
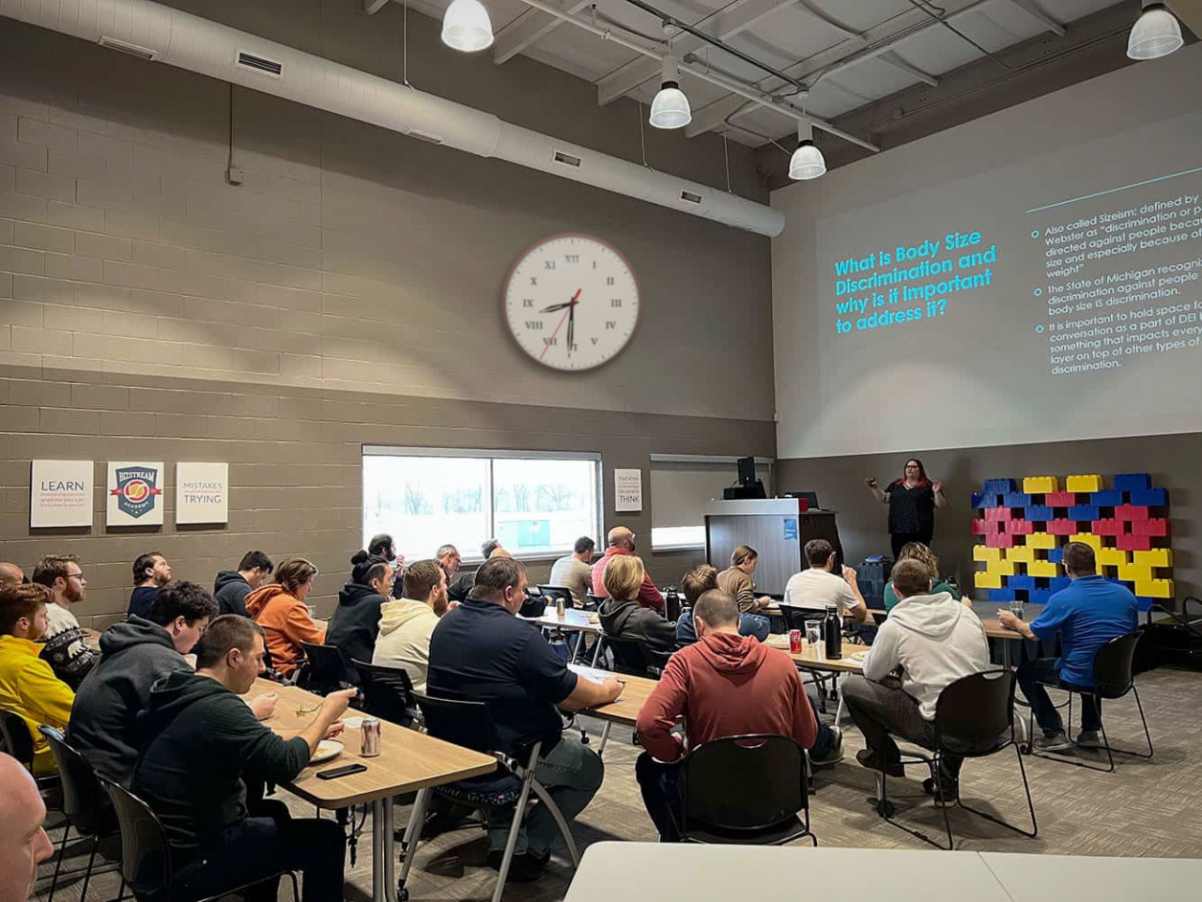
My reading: 8:30:35
